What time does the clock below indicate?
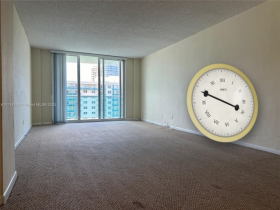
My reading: 3:49
